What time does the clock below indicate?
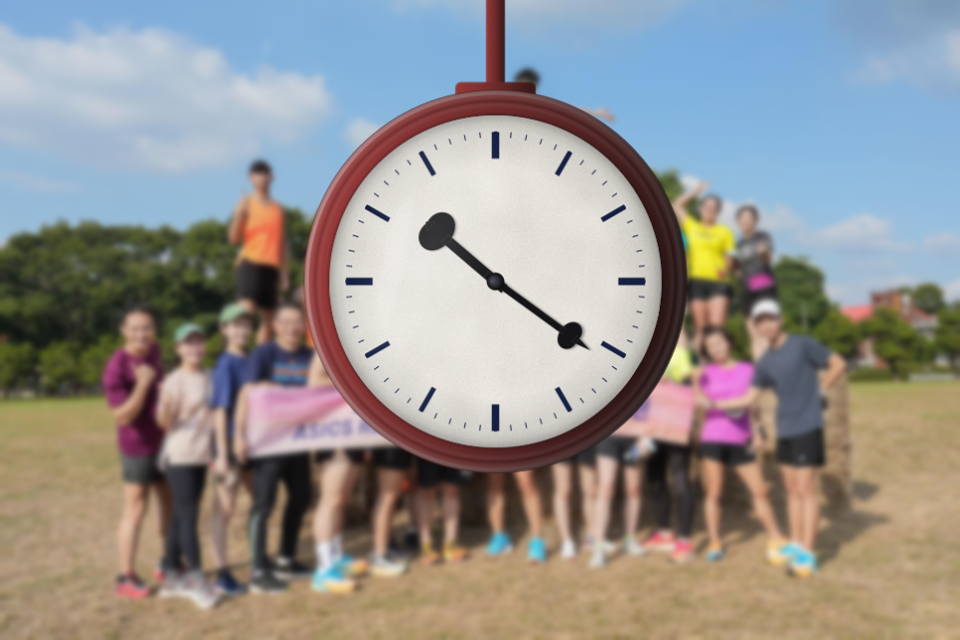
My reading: 10:21
